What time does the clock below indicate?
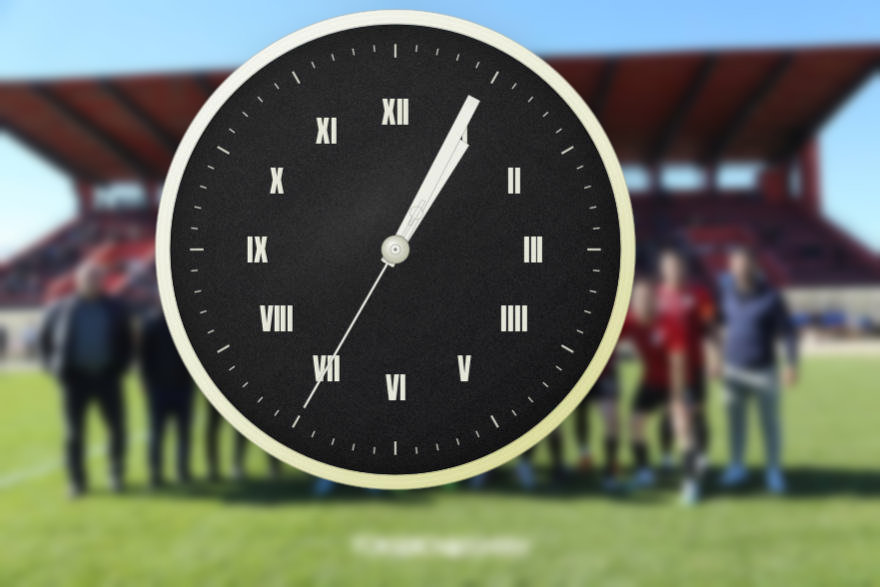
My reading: 1:04:35
